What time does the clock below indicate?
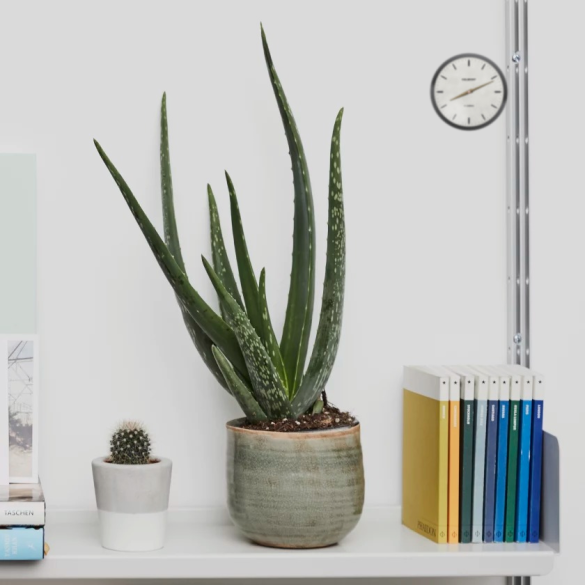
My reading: 8:11
